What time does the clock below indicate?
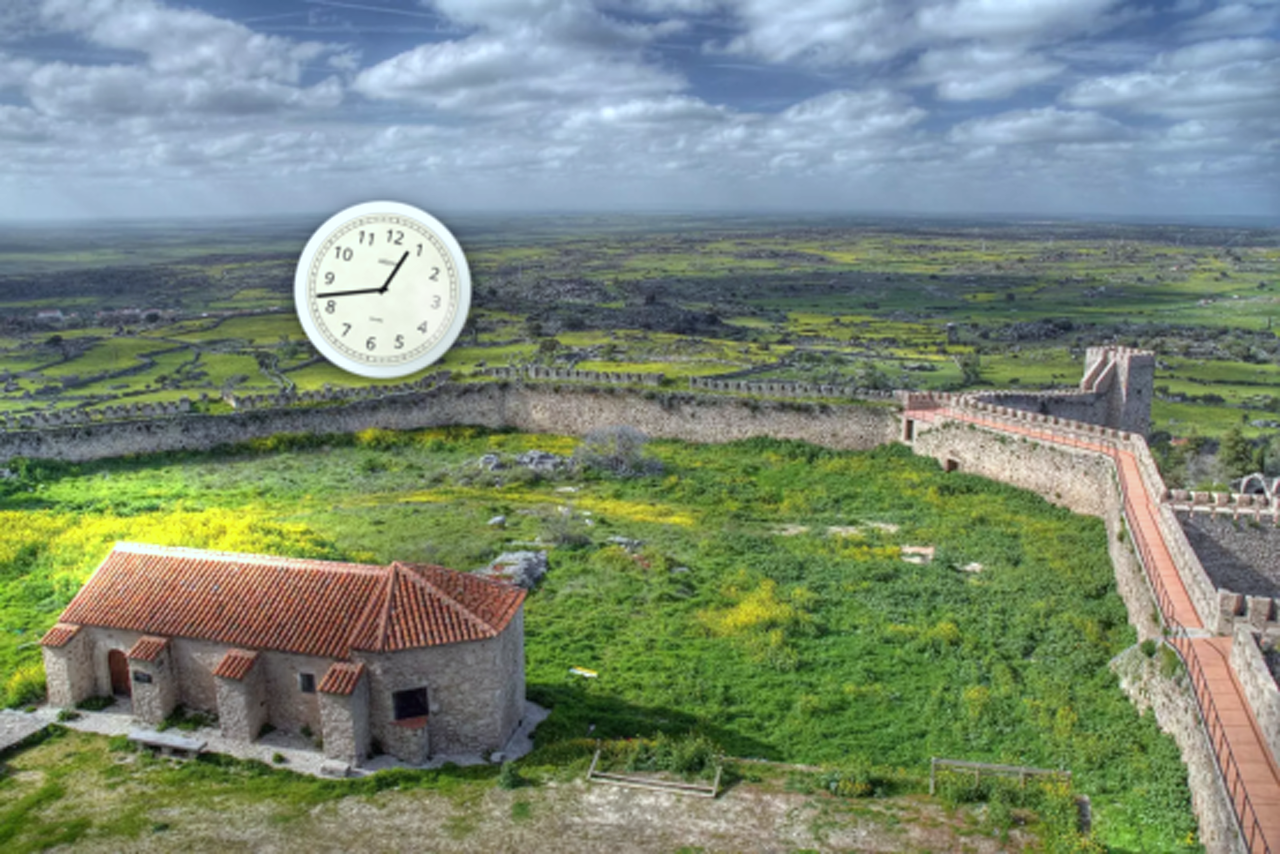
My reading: 12:42
